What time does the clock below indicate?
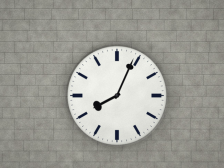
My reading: 8:04
